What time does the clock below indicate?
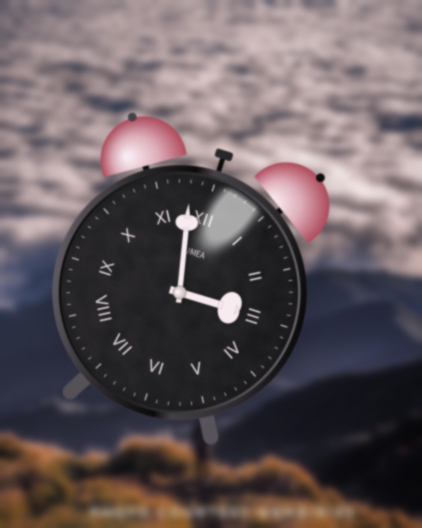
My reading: 2:58
